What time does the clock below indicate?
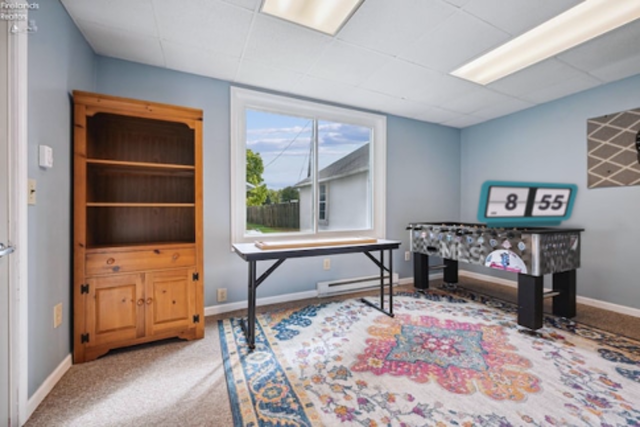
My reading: 8:55
